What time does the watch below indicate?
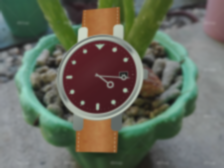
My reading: 4:16
